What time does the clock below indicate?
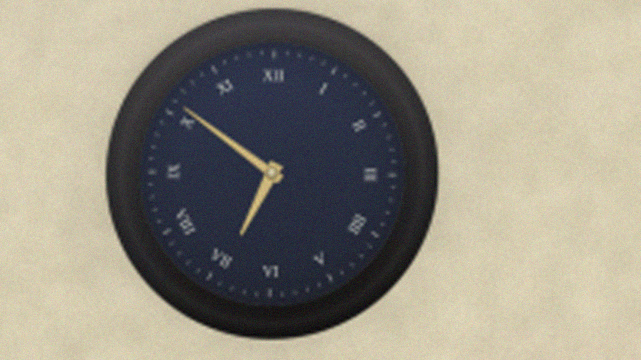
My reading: 6:51
